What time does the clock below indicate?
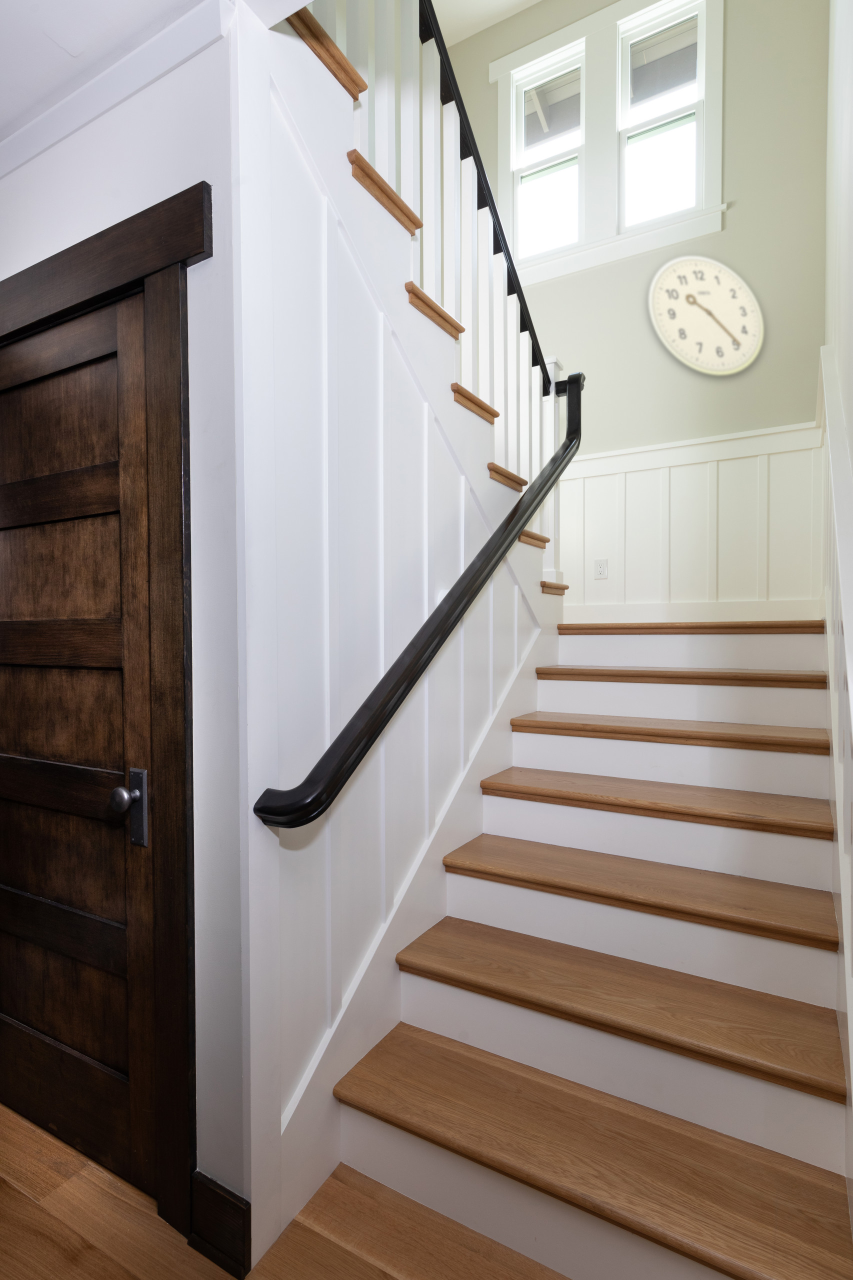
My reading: 10:24
